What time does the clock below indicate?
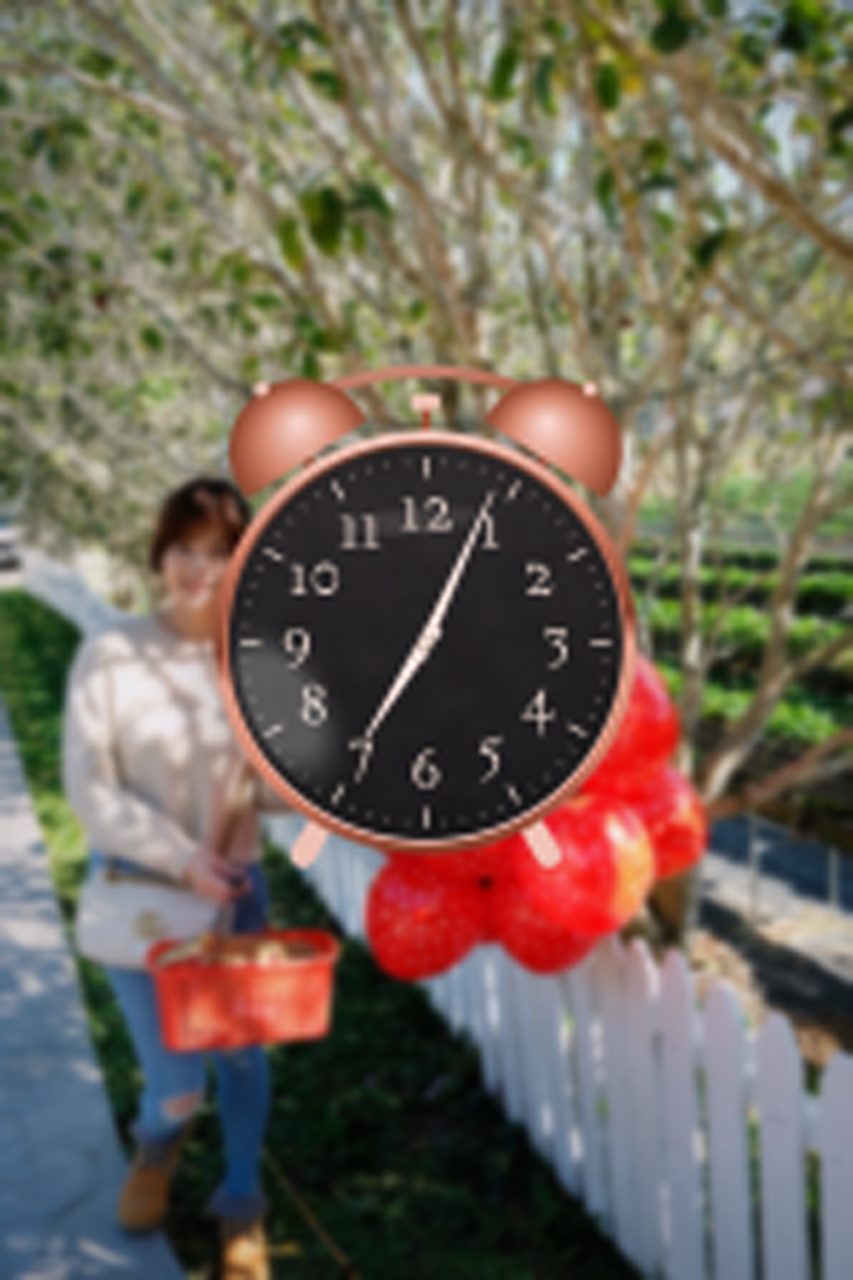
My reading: 7:04
